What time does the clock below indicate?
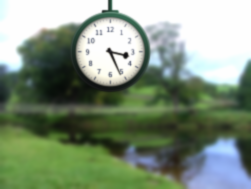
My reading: 3:26
